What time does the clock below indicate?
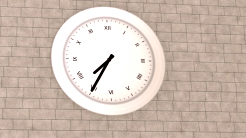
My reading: 7:35
